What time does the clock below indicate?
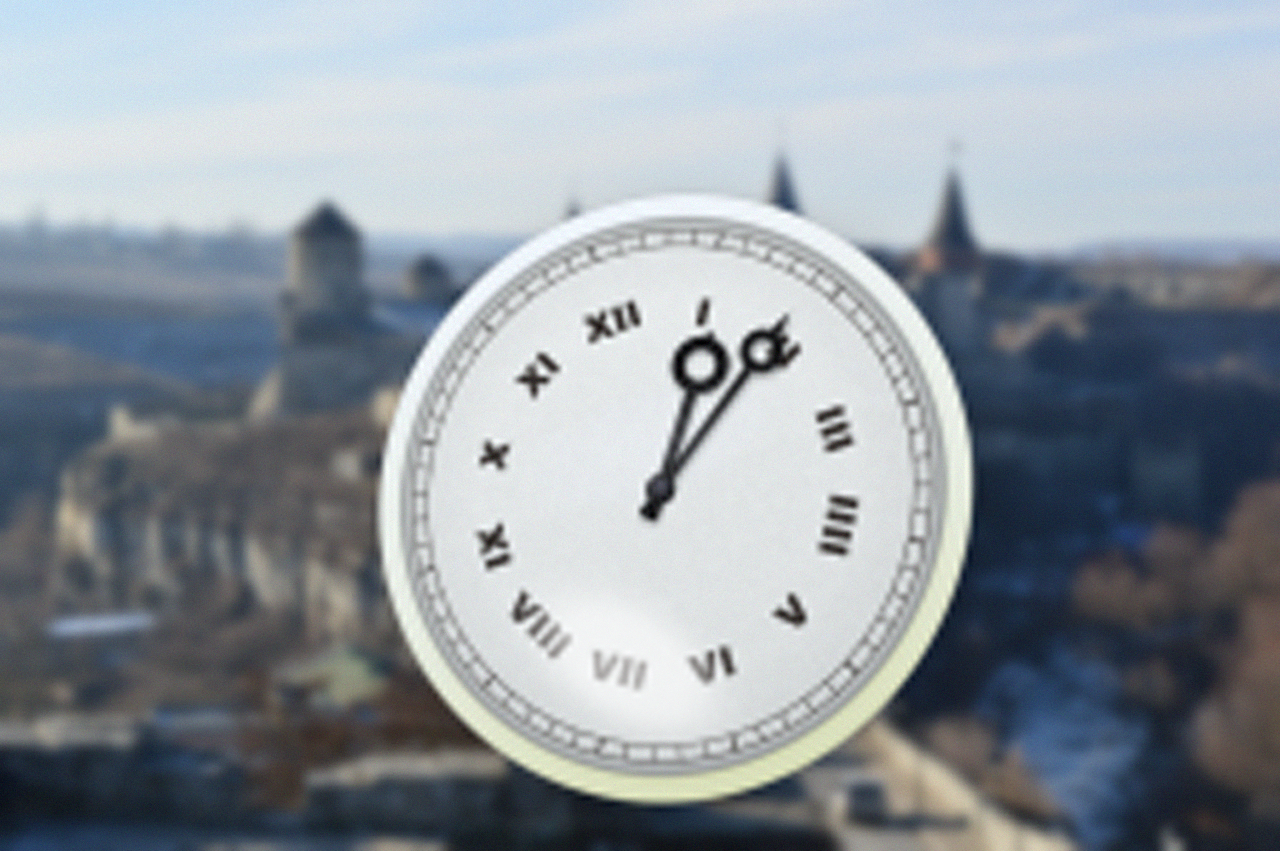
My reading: 1:09
